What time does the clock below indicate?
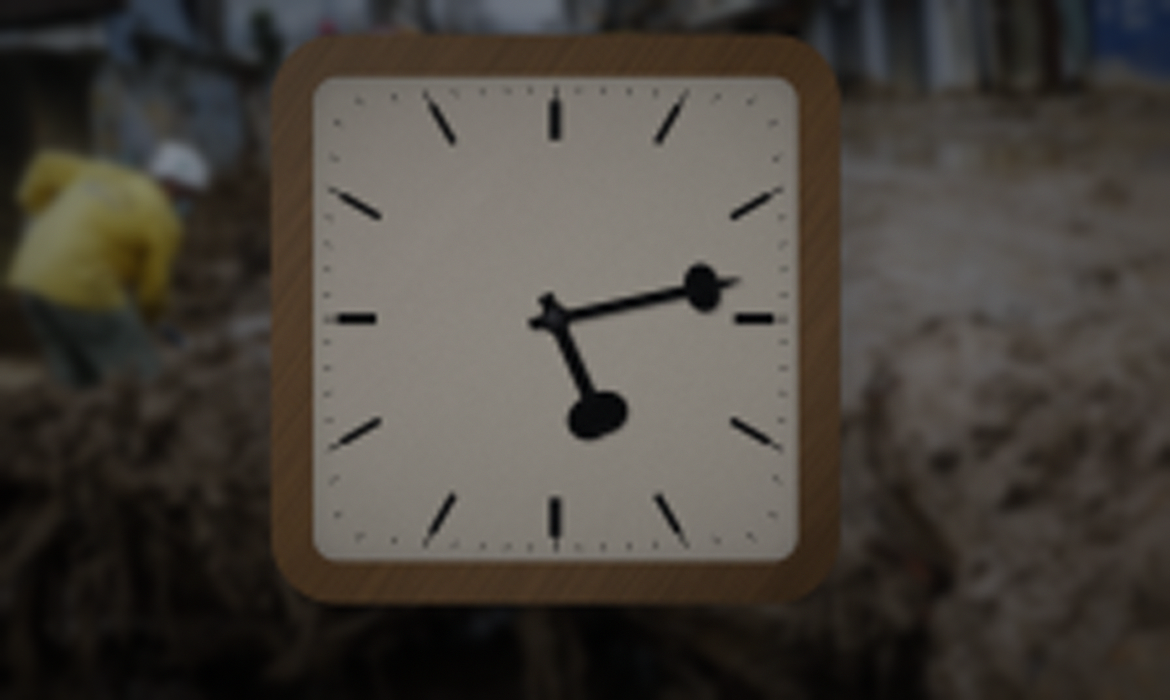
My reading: 5:13
